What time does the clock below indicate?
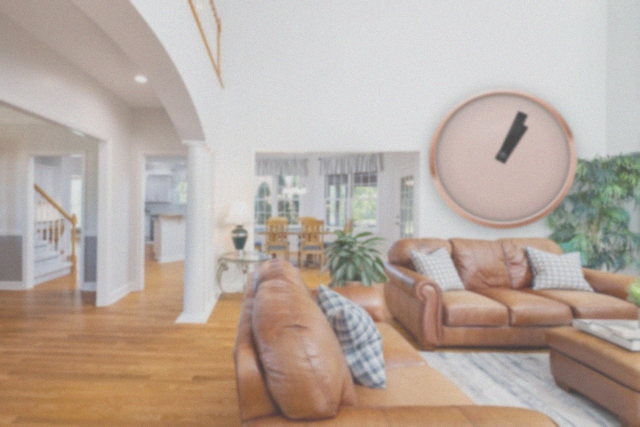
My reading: 1:04
